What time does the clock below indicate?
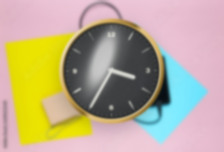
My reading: 3:35
